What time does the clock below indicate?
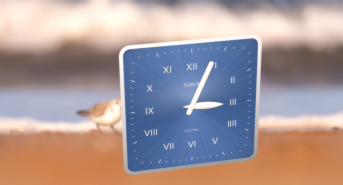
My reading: 3:04
